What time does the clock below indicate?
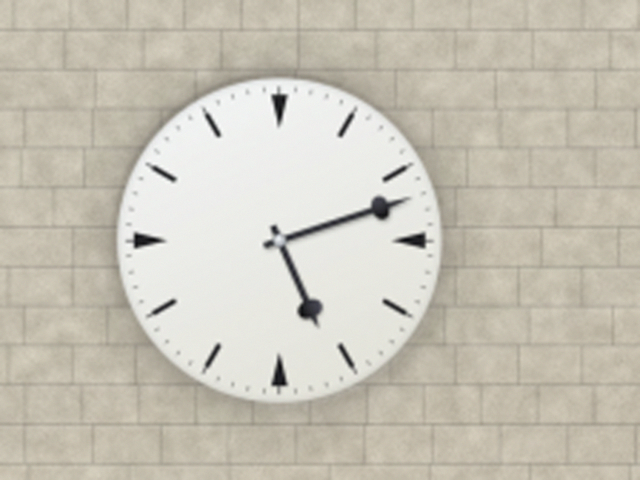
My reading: 5:12
